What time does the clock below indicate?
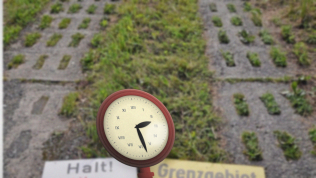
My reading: 2:28
